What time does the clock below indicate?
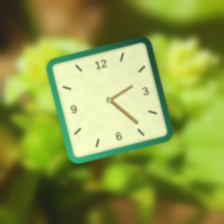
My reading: 2:24
